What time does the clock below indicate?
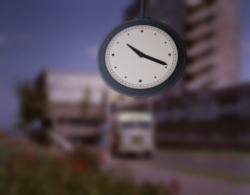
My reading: 10:19
